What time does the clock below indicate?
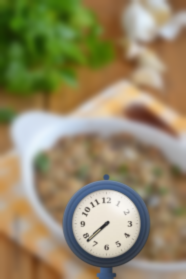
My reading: 7:38
